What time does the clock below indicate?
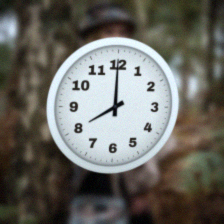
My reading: 8:00
